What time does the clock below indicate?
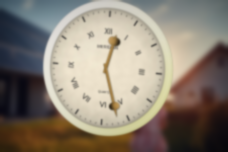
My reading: 12:27
